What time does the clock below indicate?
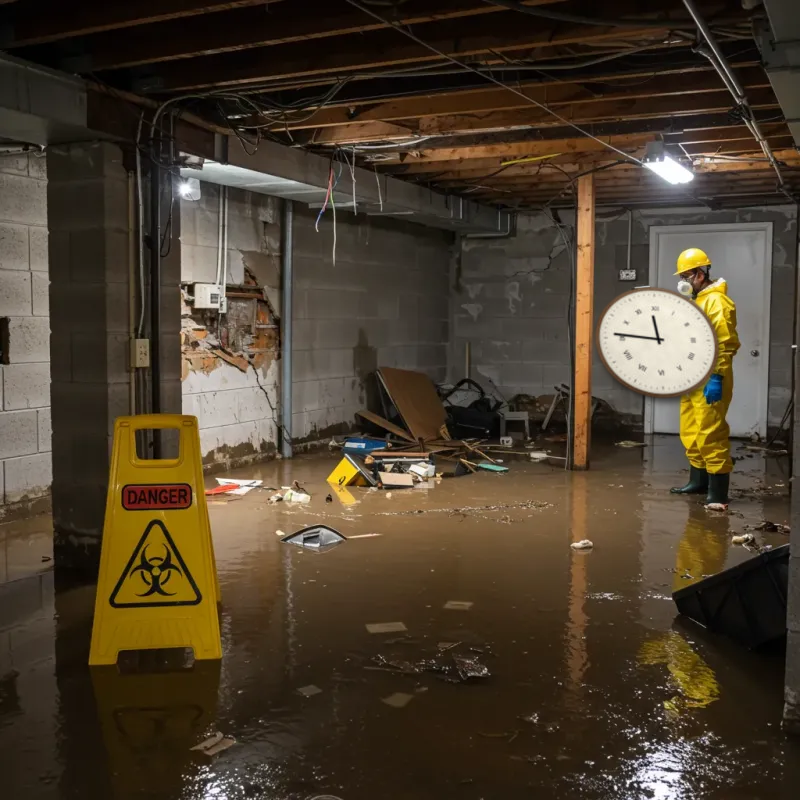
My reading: 11:46
